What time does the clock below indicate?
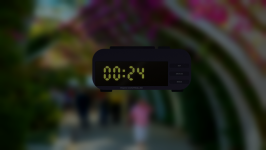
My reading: 0:24
